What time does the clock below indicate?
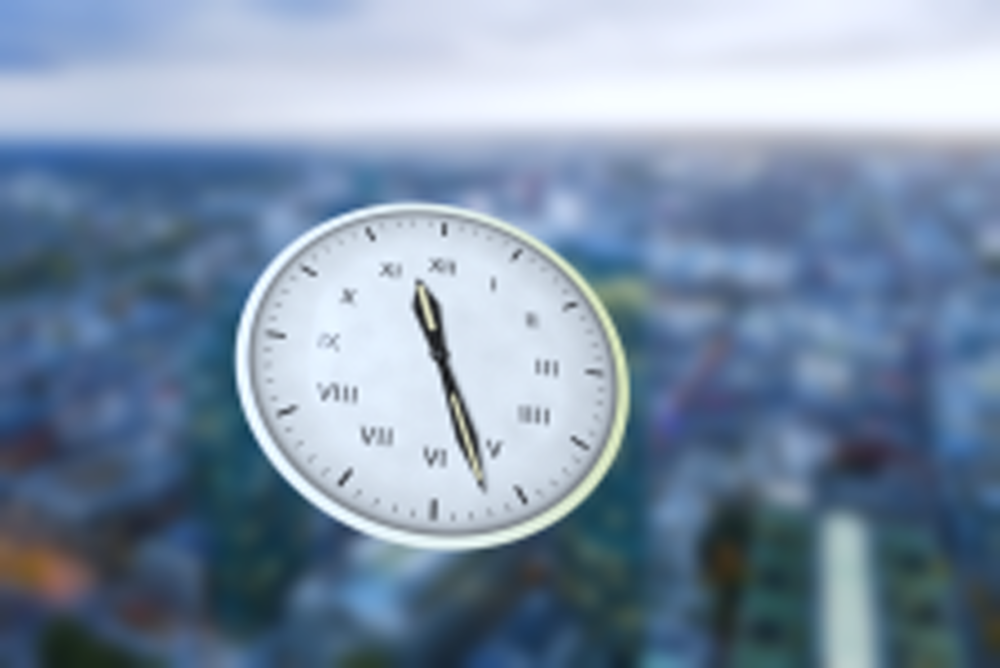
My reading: 11:27
